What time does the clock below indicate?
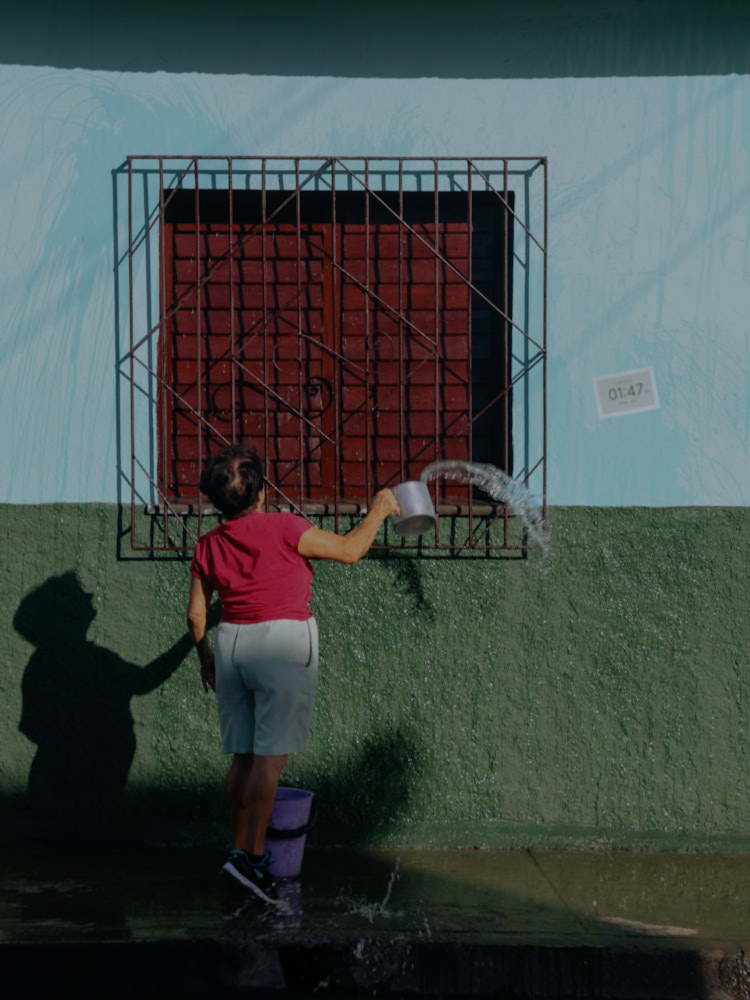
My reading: 1:47
